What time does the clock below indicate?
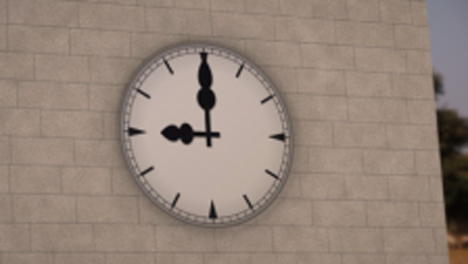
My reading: 9:00
